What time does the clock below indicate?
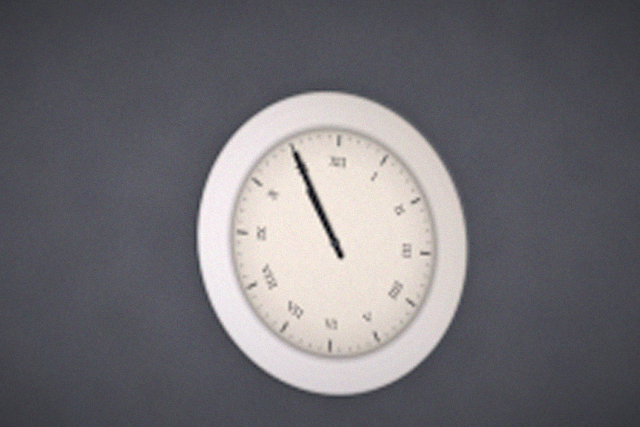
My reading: 10:55
